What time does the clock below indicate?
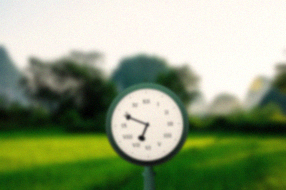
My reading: 6:49
